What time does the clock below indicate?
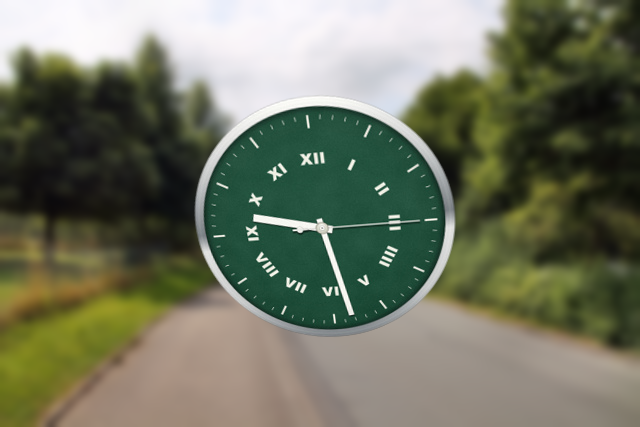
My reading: 9:28:15
